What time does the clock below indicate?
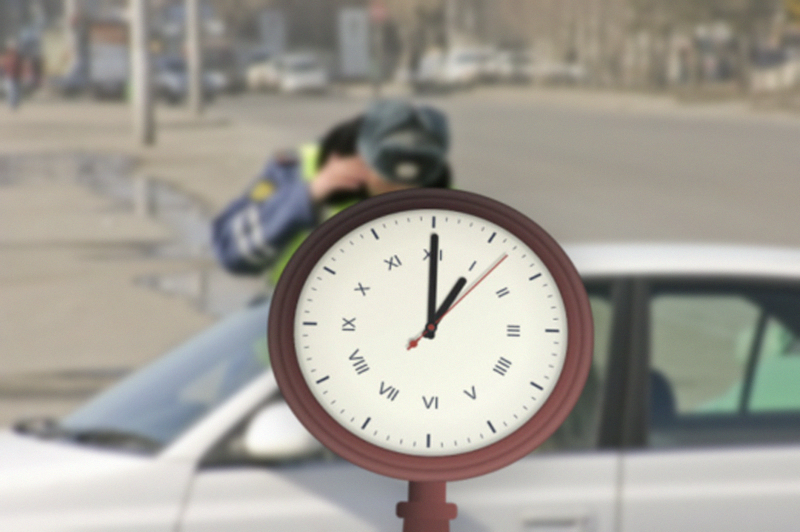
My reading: 1:00:07
